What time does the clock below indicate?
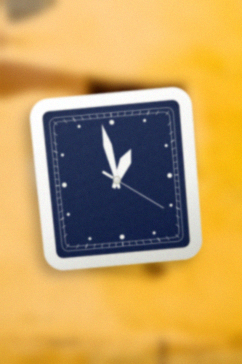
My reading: 12:58:21
